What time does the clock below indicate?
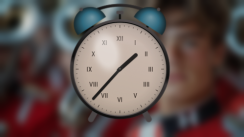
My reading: 1:37
